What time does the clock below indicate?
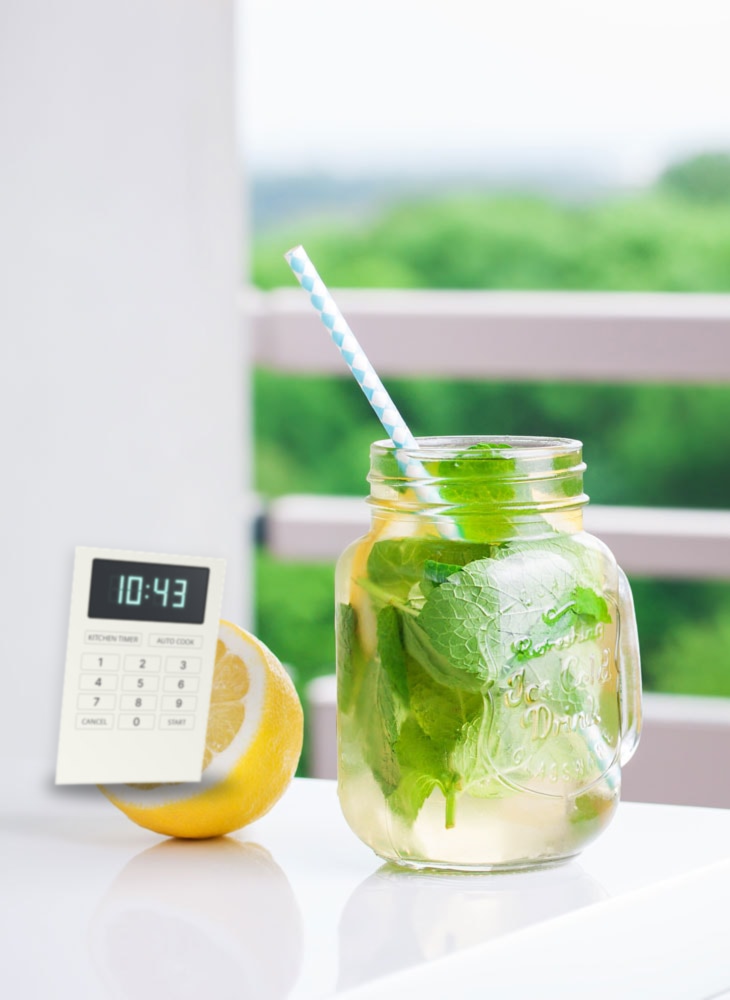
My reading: 10:43
